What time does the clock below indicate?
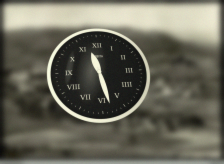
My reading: 11:28
